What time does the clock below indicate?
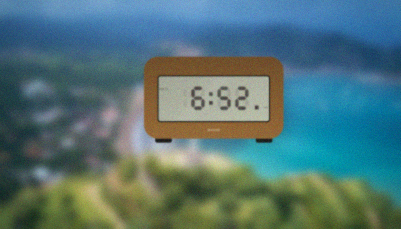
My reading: 6:52
